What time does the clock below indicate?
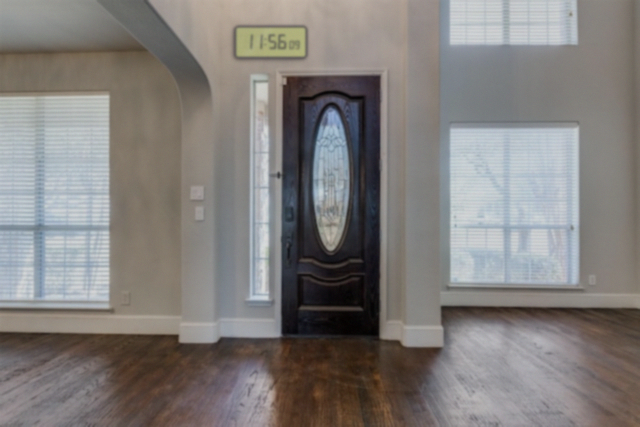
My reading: 11:56
